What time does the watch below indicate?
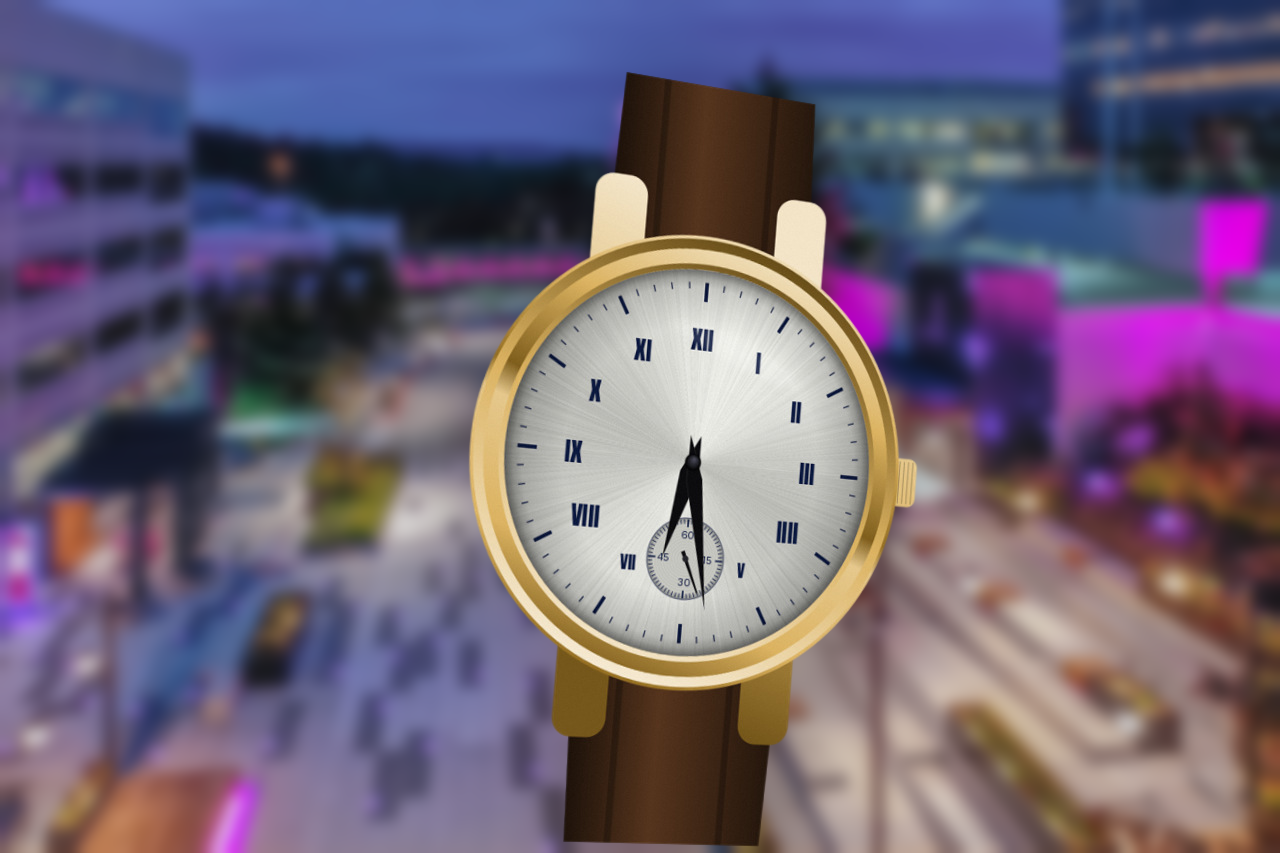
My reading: 6:28:26
